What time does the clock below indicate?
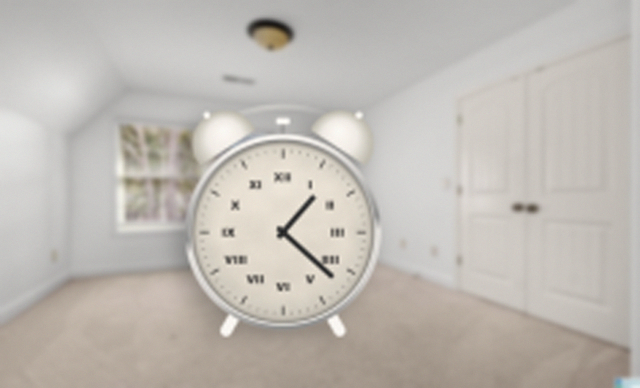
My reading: 1:22
